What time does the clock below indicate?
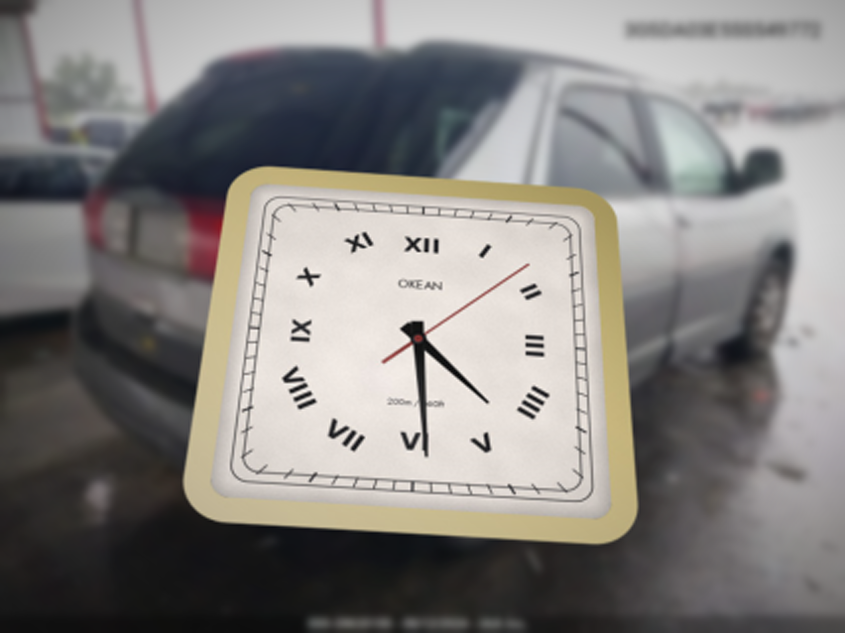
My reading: 4:29:08
